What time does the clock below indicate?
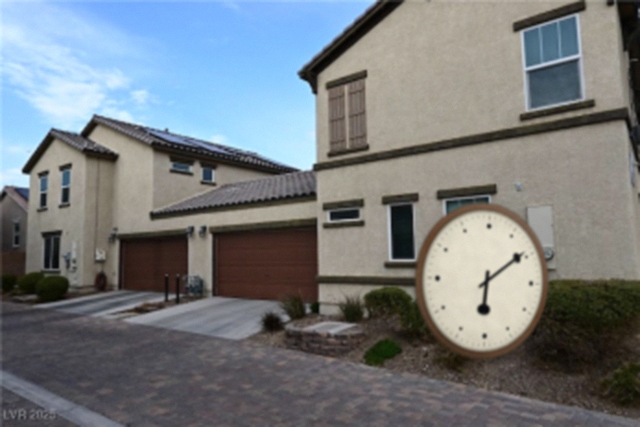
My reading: 6:09
